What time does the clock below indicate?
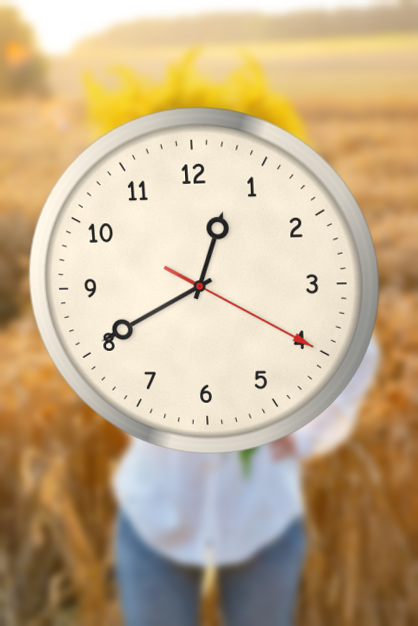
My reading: 12:40:20
